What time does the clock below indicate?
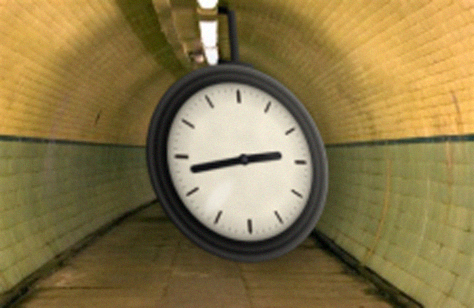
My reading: 2:43
